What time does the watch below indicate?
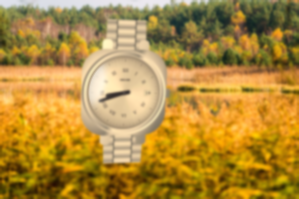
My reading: 8:42
